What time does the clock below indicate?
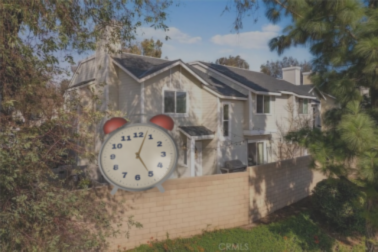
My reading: 5:03
